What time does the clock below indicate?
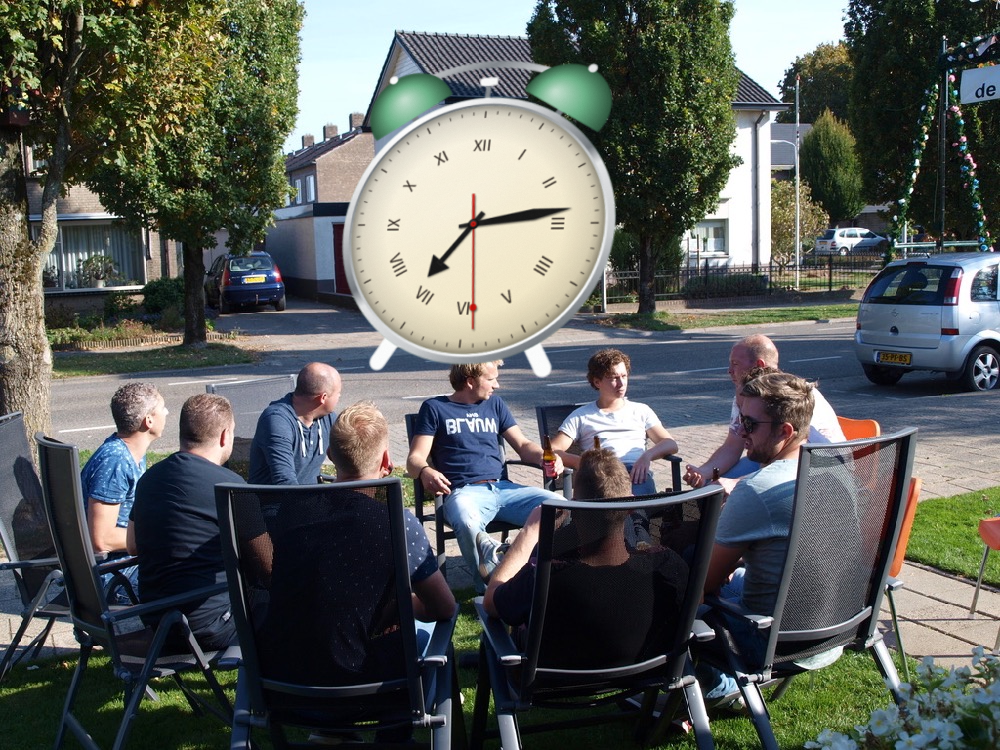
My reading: 7:13:29
